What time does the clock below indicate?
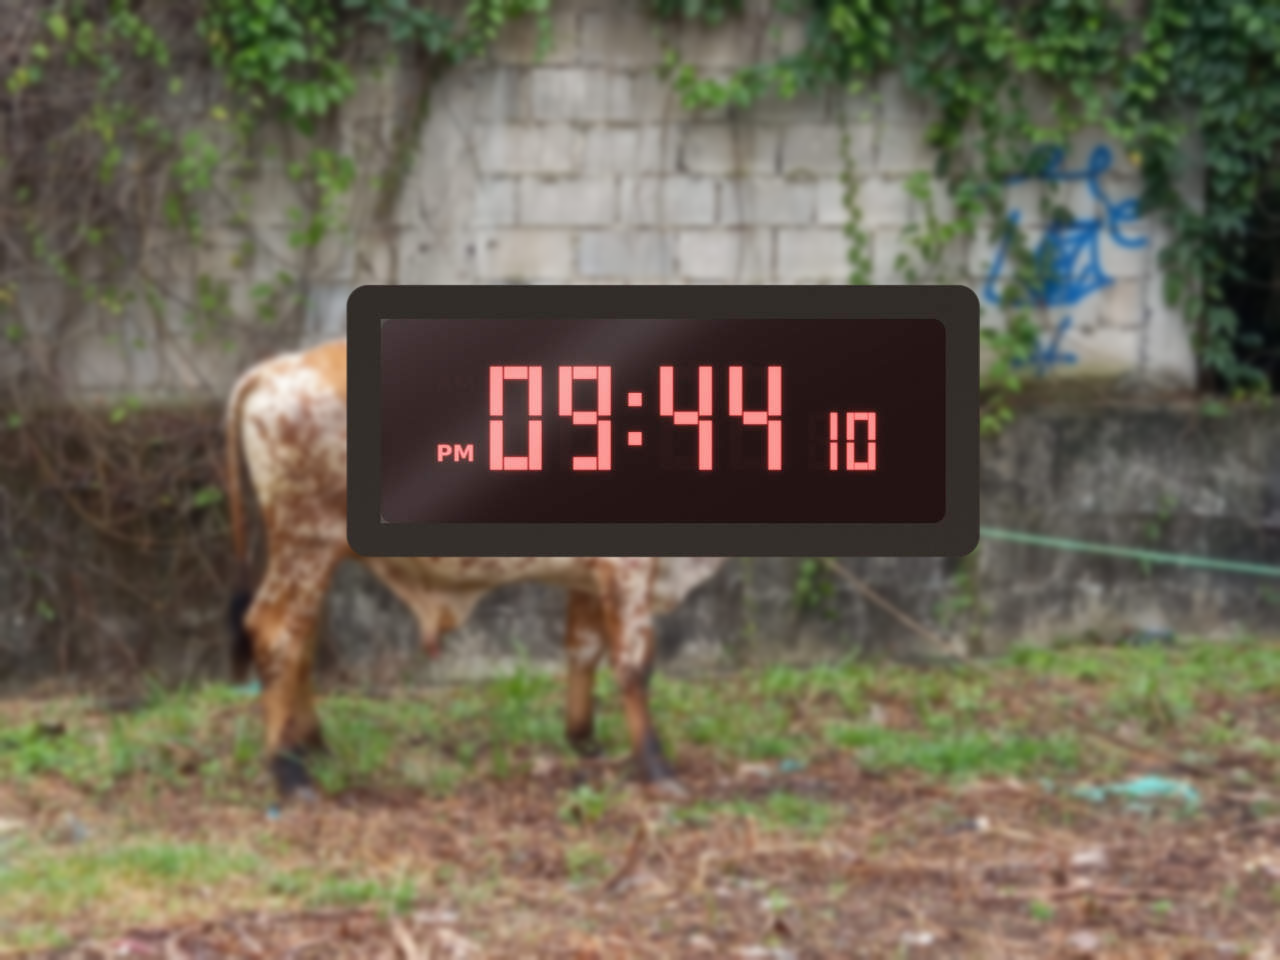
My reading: 9:44:10
